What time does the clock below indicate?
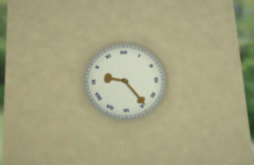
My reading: 9:24
